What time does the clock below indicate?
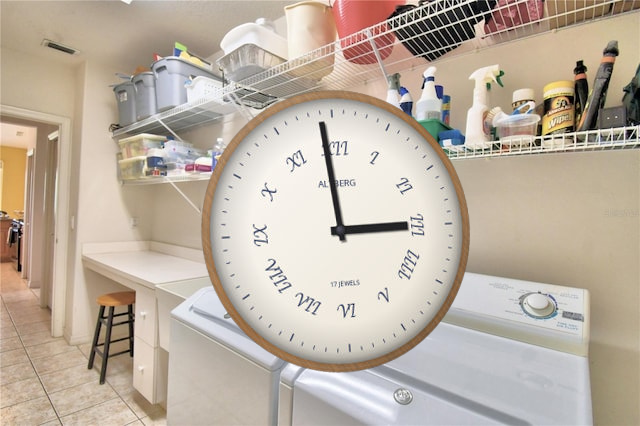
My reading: 2:59
